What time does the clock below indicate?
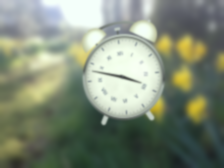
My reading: 3:48
